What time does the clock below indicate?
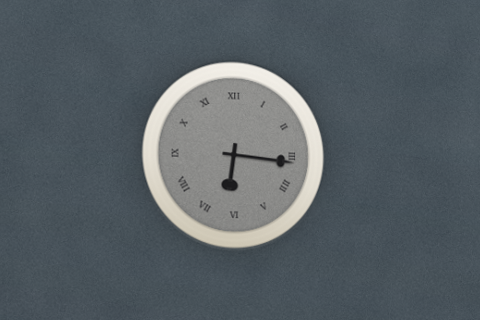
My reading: 6:16
